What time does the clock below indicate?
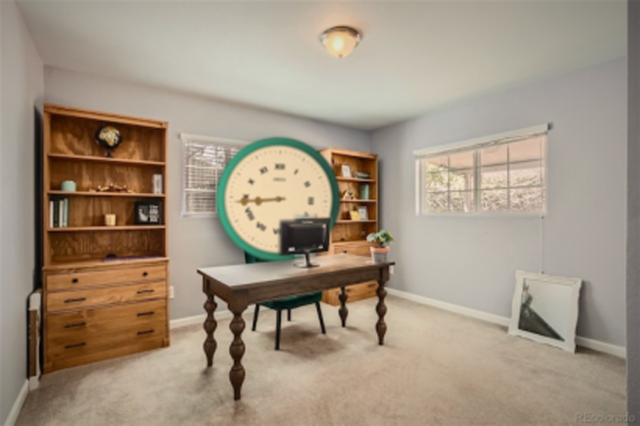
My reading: 8:44
